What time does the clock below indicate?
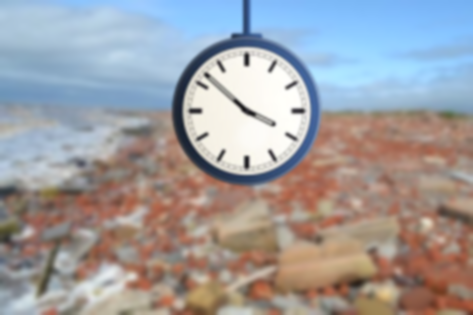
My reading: 3:52
